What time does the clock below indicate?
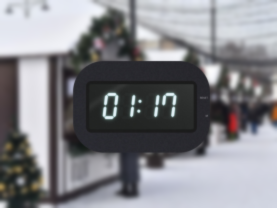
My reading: 1:17
